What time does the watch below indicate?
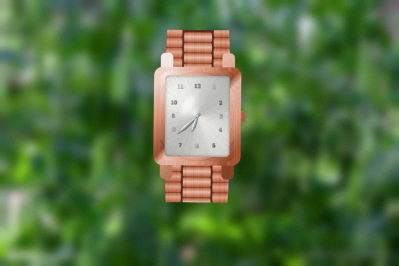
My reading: 6:38
